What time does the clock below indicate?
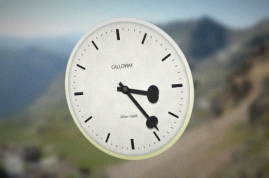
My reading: 3:24
